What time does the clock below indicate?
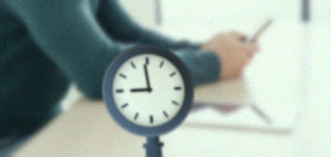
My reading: 8:59
